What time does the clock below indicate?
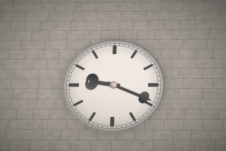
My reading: 9:19
